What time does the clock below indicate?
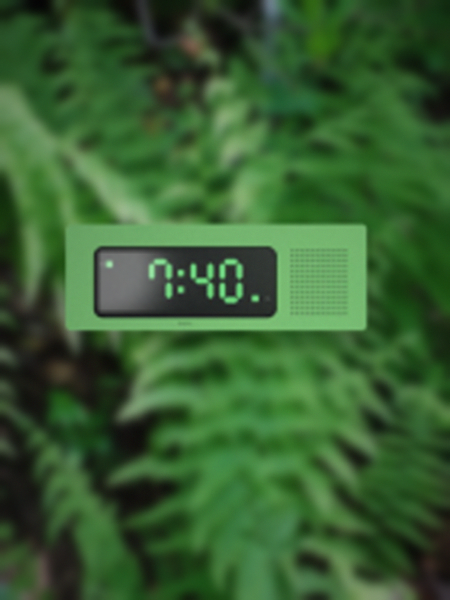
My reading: 7:40
